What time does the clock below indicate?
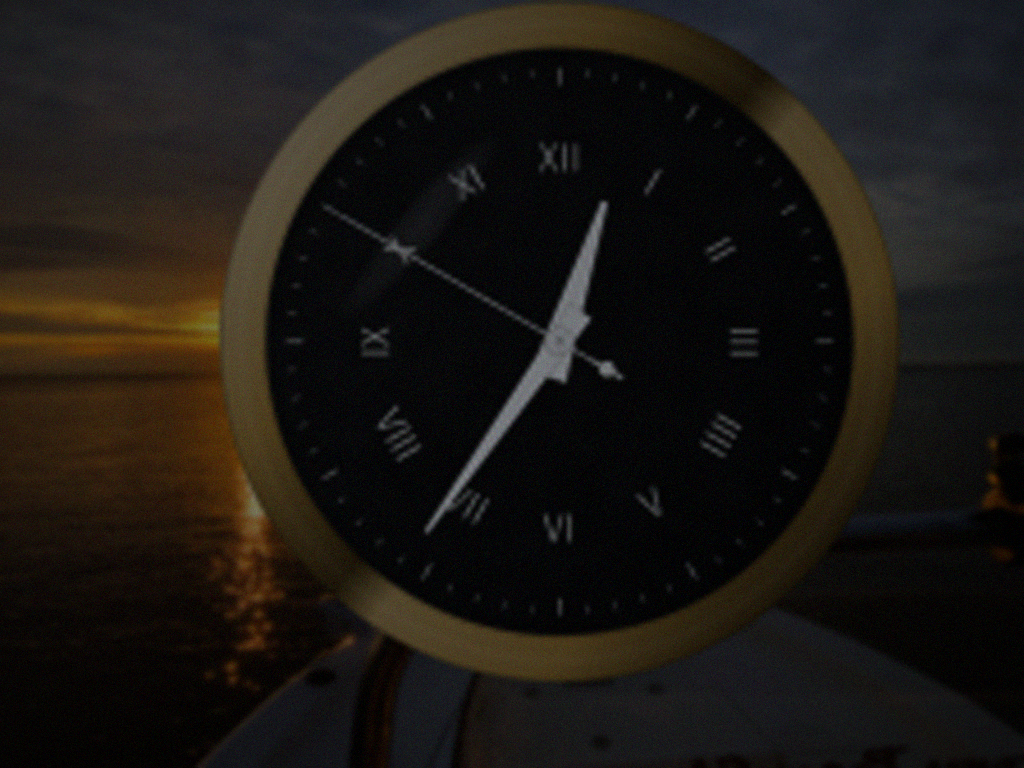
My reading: 12:35:50
